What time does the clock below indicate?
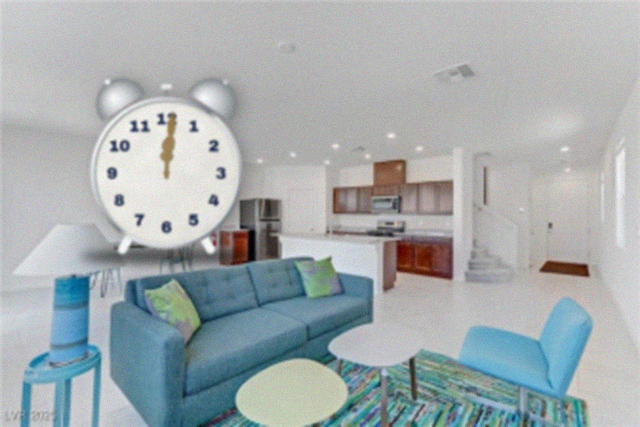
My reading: 12:01
